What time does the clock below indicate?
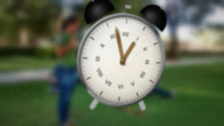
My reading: 12:57
